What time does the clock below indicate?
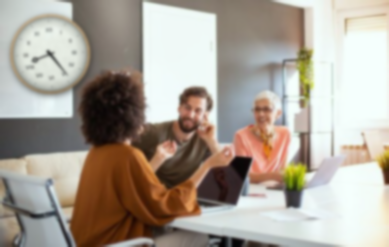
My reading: 8:24
